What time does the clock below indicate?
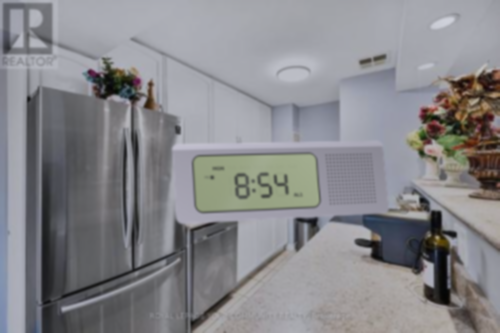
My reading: 8:54
